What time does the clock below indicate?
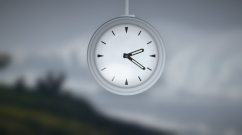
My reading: 2:21
